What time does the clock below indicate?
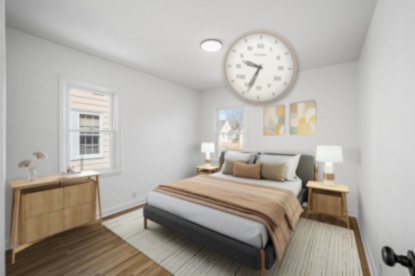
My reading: 9:34
